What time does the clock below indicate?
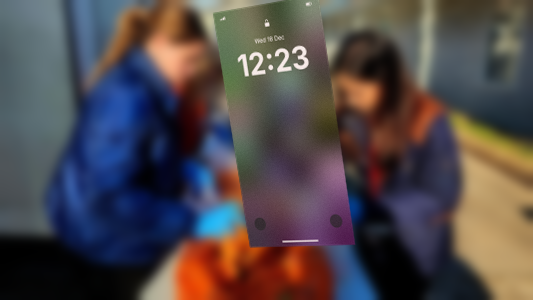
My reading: 12:23
